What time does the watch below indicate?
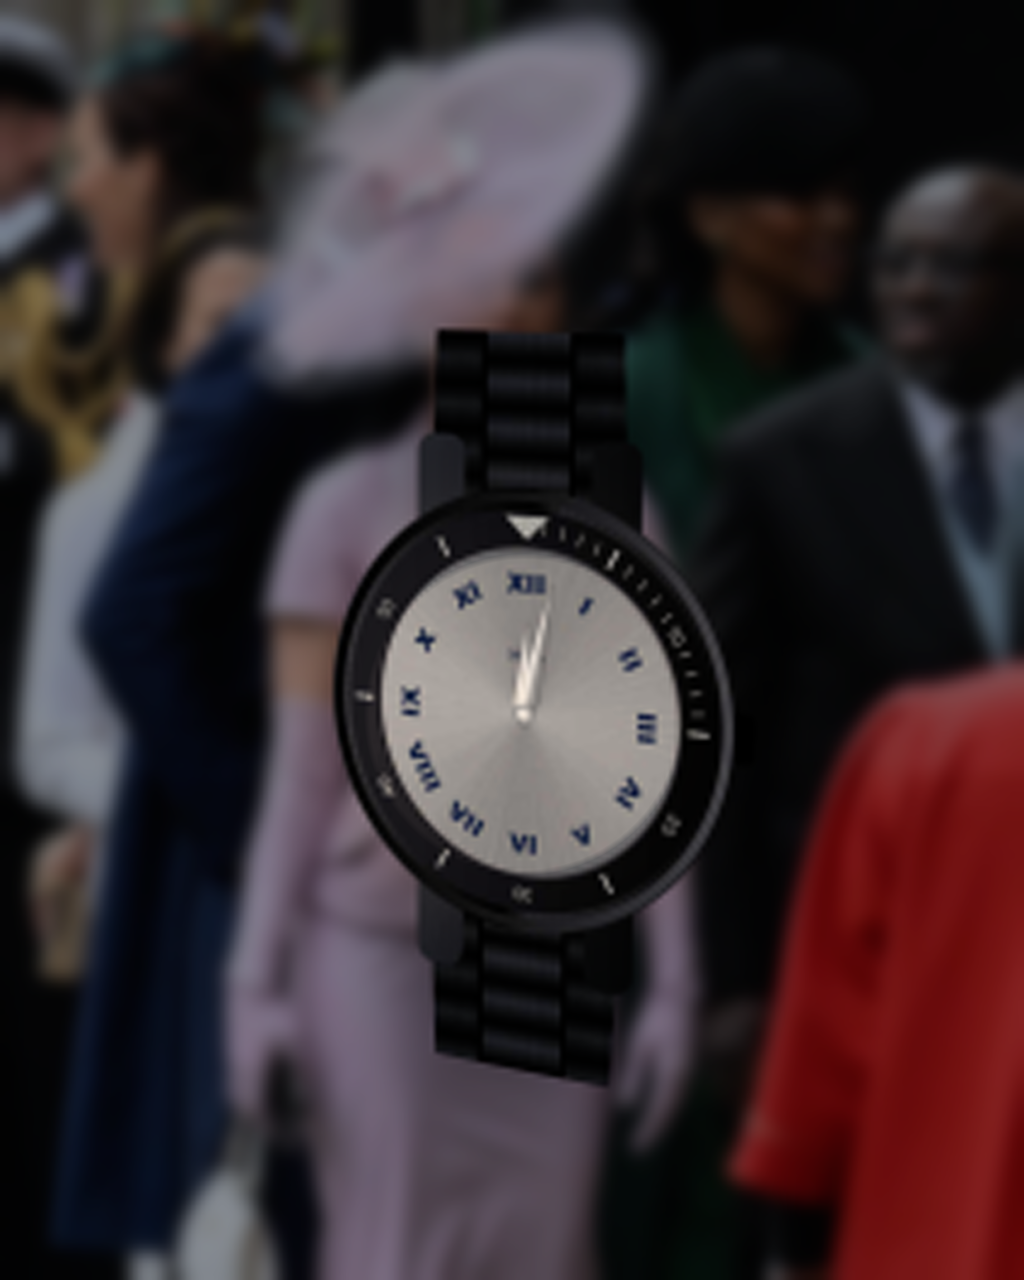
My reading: 12:02
